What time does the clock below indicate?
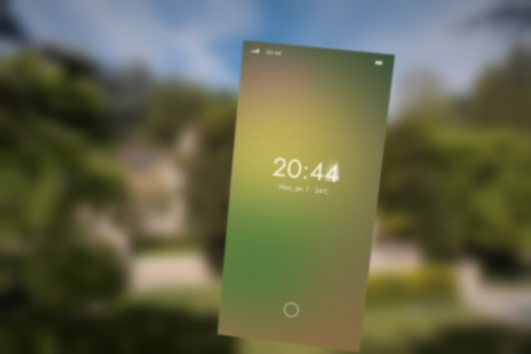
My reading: 20:44
